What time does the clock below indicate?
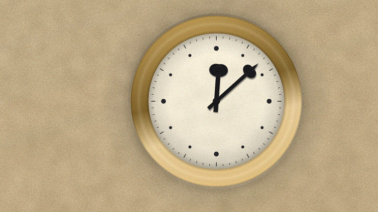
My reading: 12:08
